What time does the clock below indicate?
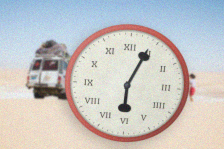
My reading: 6:04
